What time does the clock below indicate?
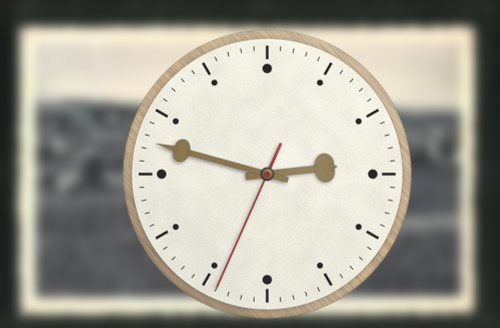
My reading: 2:47:34
